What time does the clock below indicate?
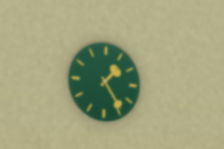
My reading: 1:24
